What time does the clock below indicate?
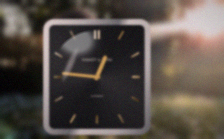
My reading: 12:46
